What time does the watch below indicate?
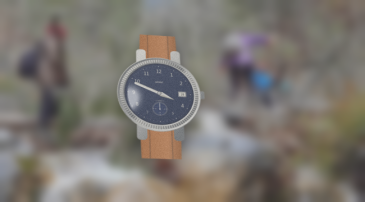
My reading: 3:49
